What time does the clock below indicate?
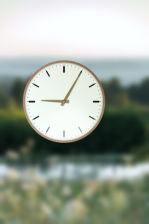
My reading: 9:05
